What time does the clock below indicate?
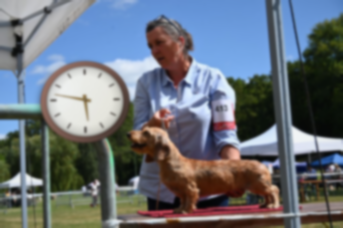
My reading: 5:47
